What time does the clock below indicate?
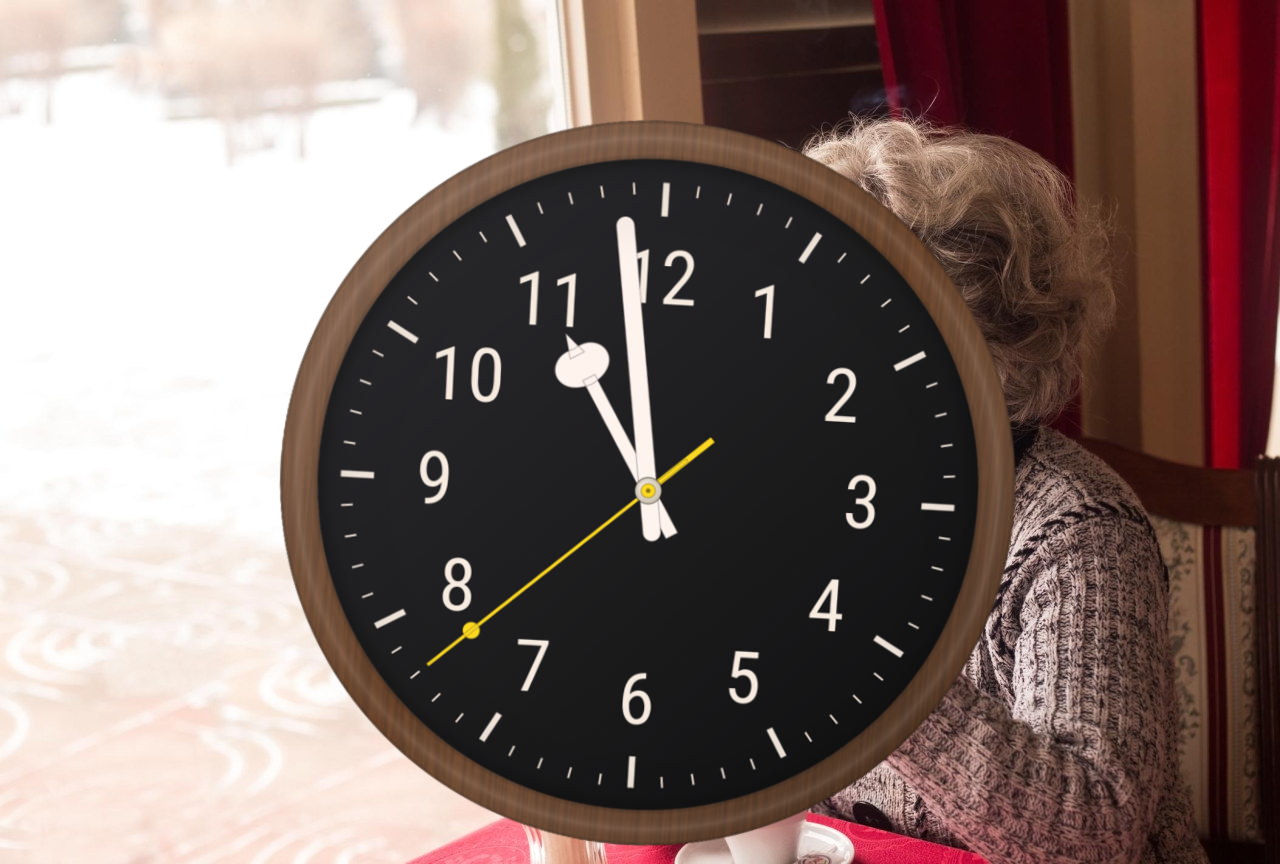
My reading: 10:58:38
